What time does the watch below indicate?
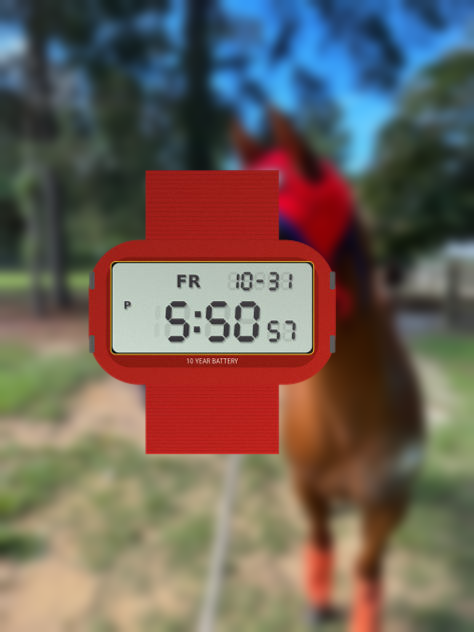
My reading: 5:50:57
